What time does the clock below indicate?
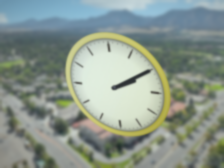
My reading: 2:10
